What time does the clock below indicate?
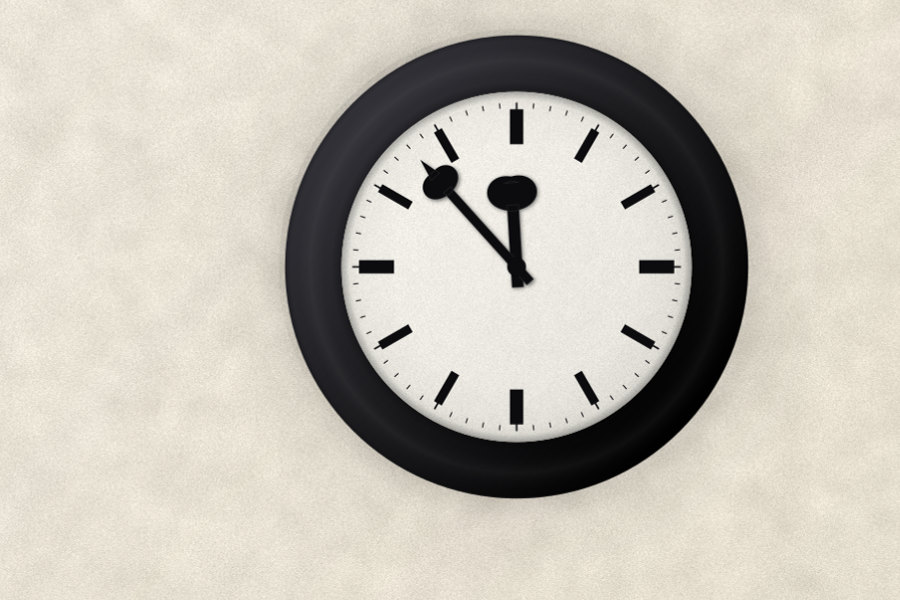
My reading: 11:53
